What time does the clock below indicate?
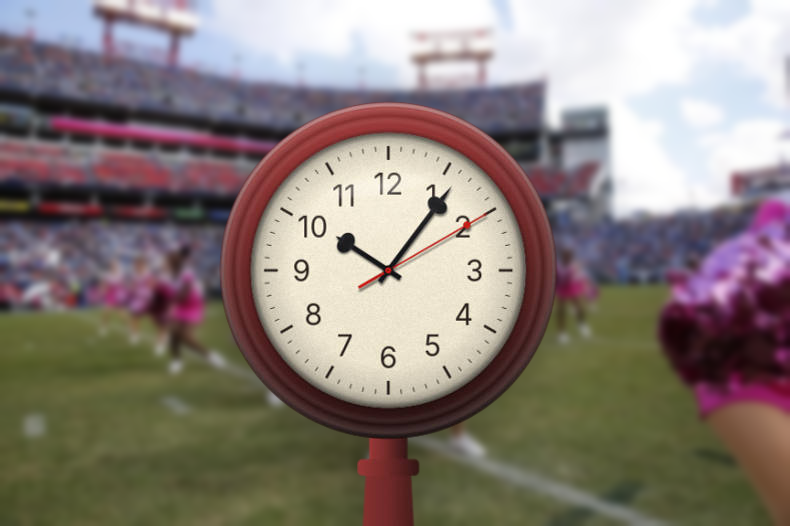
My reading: 10:06:10
